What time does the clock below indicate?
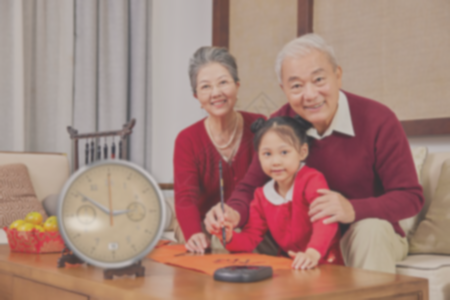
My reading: 2:51
